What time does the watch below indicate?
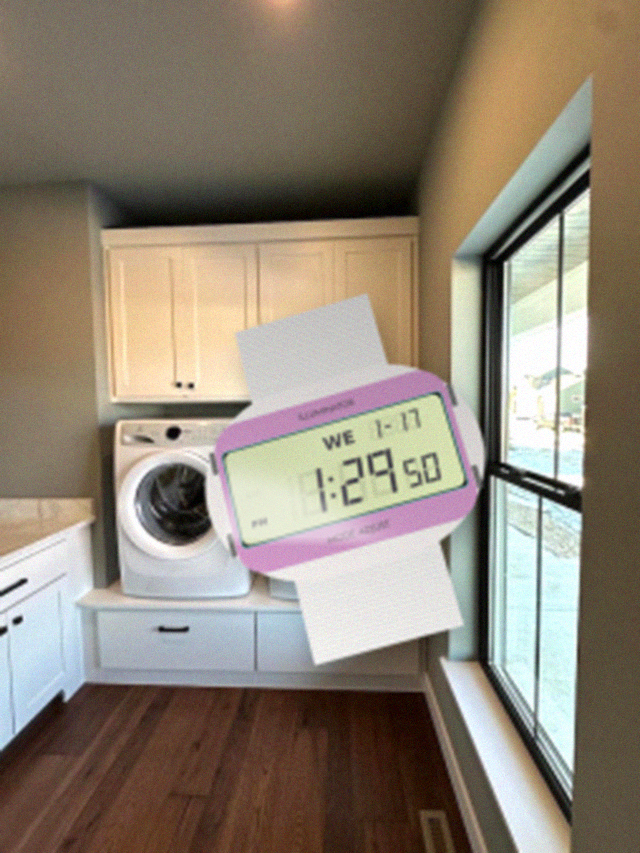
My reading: 1:29:50
